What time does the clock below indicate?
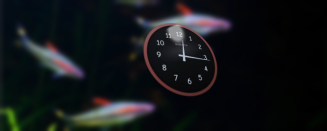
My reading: 12:16
